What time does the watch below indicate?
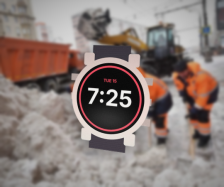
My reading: 7:25
